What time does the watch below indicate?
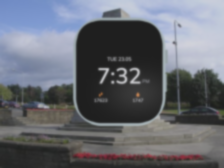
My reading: 7:32
